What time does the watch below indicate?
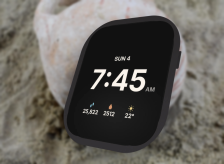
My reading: 7:45
